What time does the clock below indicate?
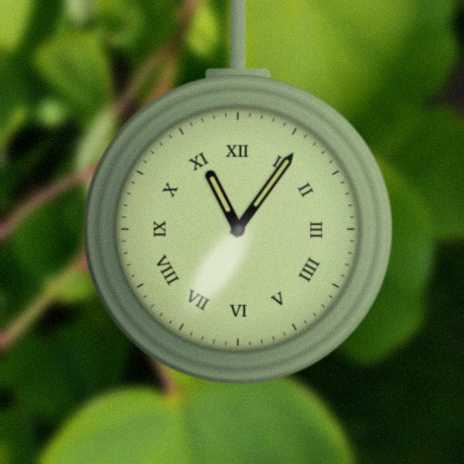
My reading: 11:06
